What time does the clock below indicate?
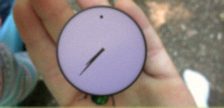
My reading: 7:37
